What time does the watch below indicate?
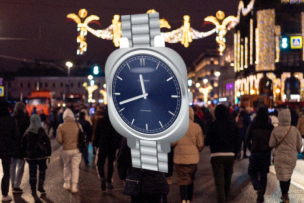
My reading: 11:42
